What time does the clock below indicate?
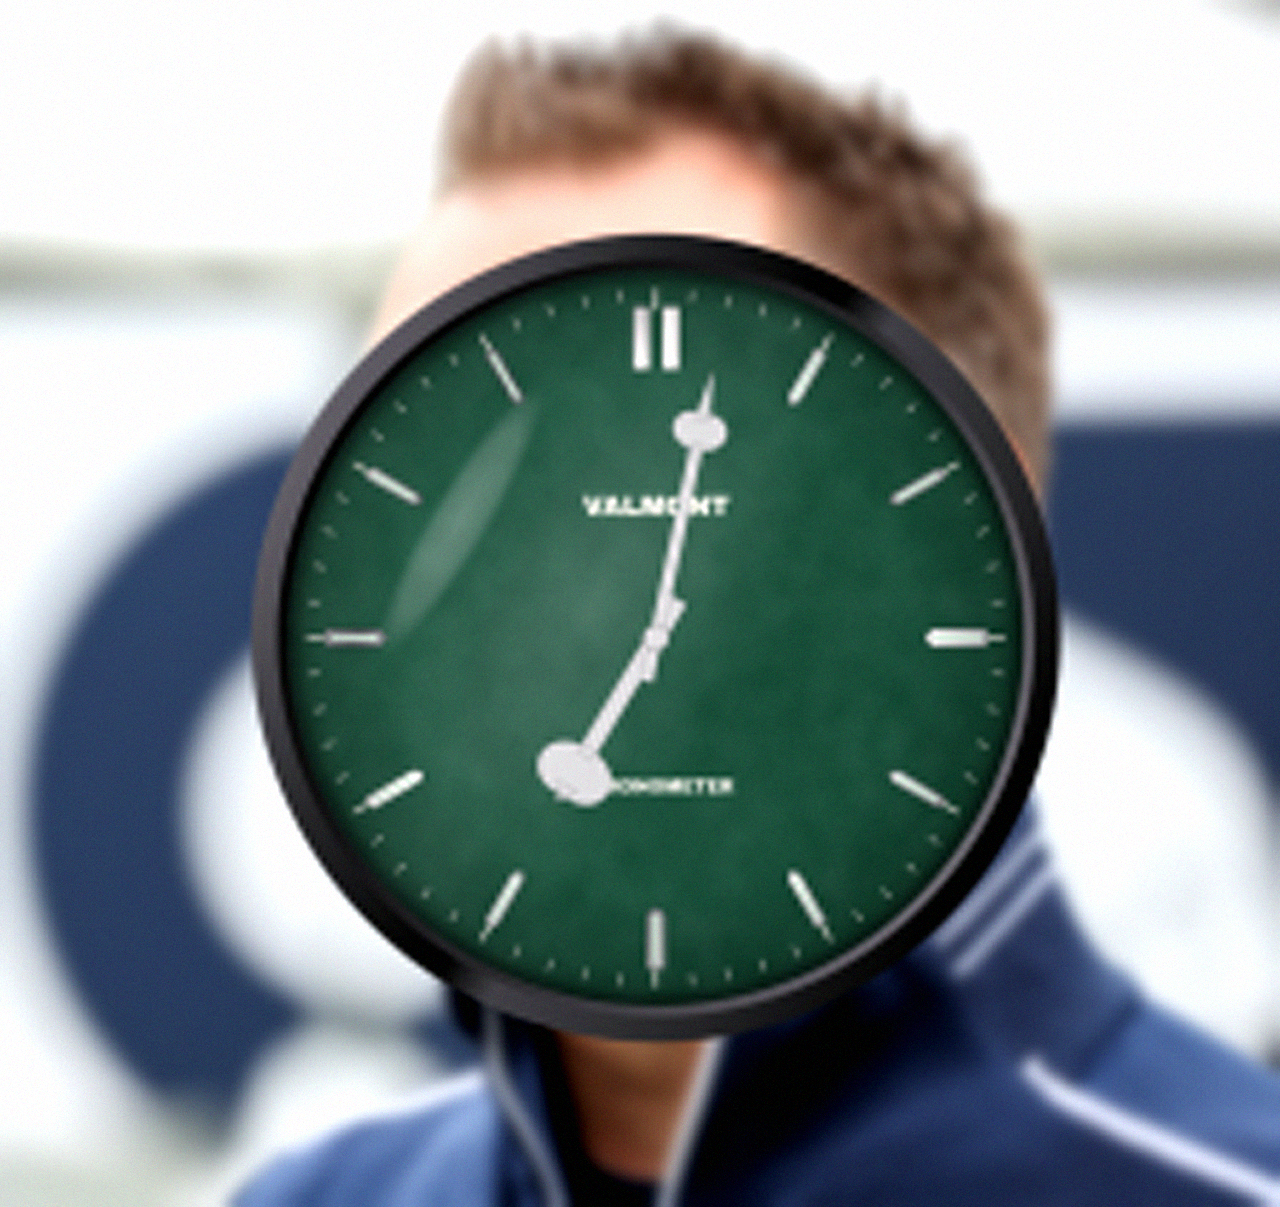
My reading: 7:02
